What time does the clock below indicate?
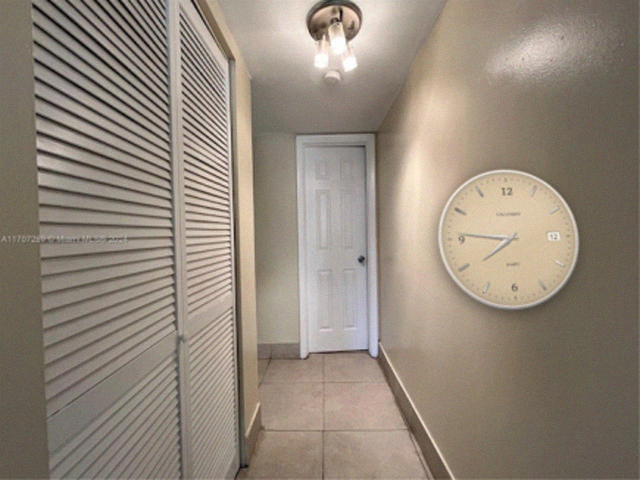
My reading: 7:46
